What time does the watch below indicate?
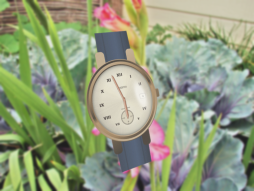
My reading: 5:57
